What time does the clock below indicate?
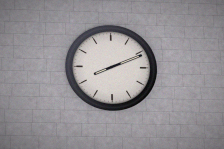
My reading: 8:11
